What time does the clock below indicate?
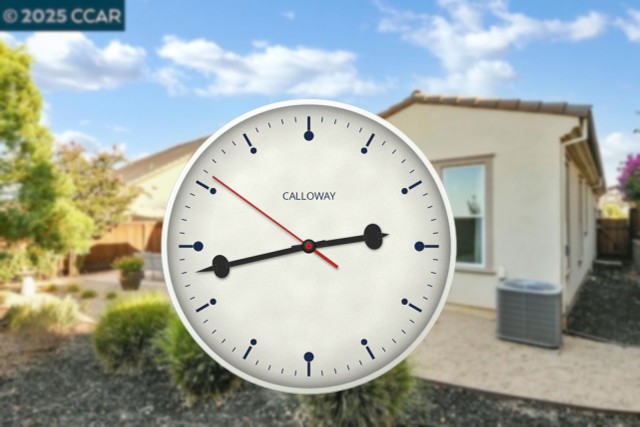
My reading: 2:42:51
